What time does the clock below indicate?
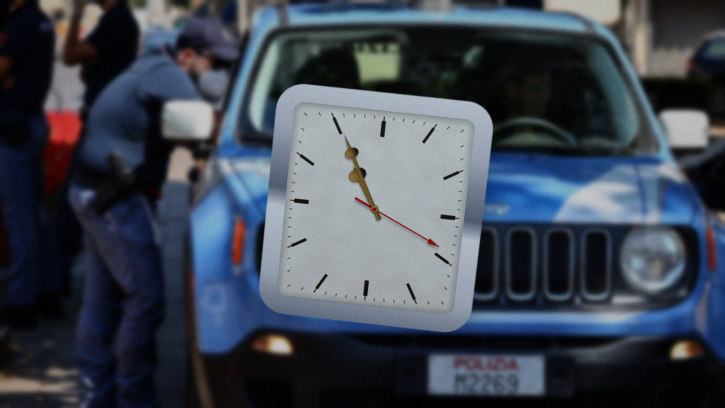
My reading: 10:55:19
